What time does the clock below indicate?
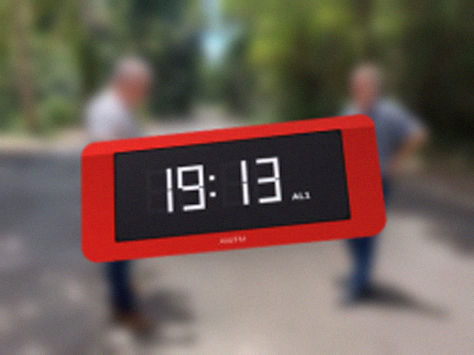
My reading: 19:13
